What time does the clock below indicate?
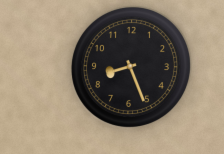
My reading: 8:26
